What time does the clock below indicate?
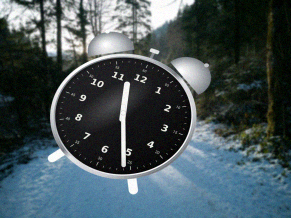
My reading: 11:26
